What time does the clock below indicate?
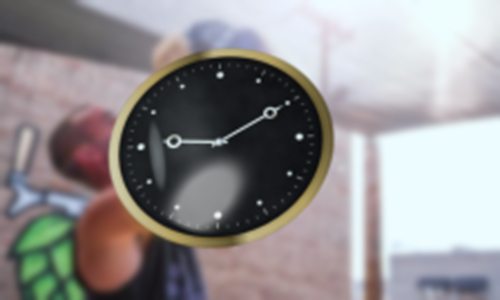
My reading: 9:10
